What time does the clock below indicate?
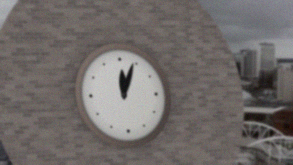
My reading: 12:04
